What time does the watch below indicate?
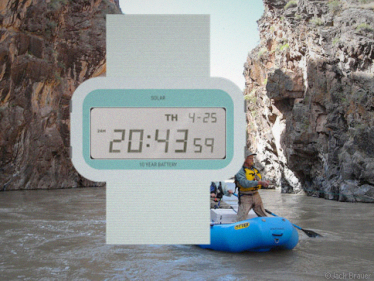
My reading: 20:43:59
